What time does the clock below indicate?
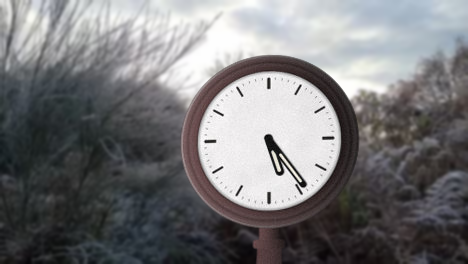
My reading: 5:24
